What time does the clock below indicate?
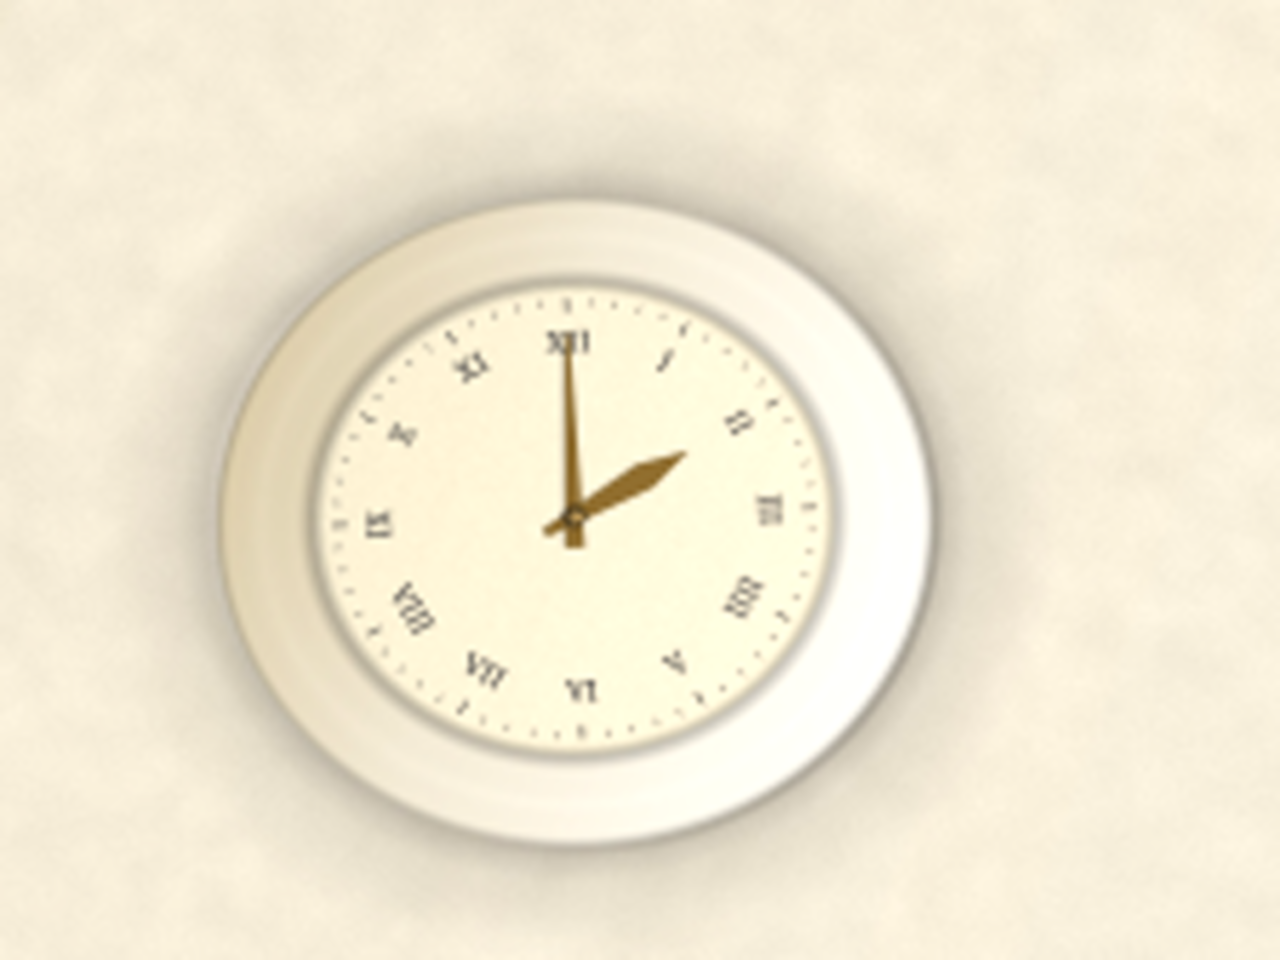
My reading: 2:00
